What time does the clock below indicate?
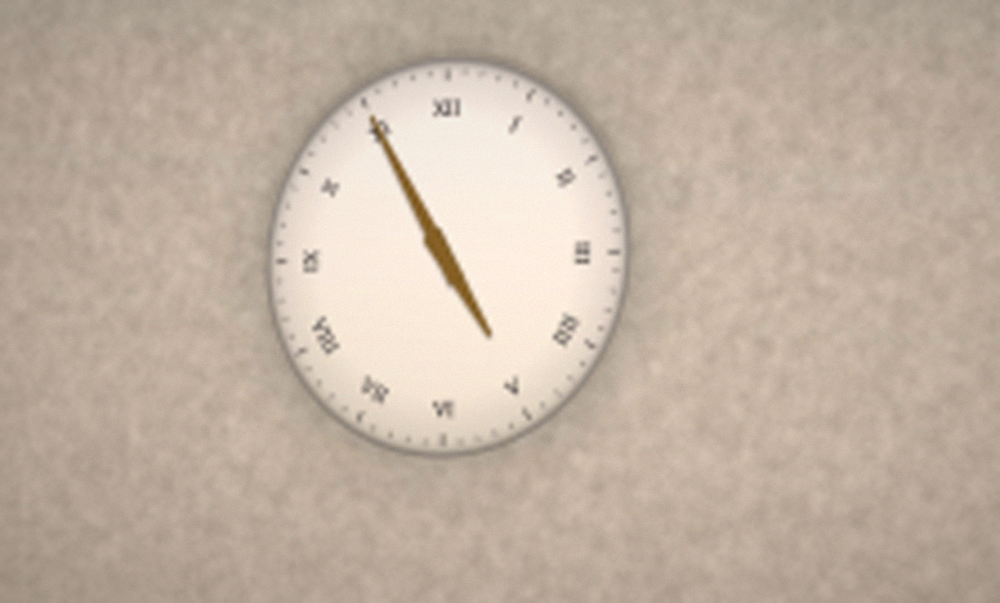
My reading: 4:55
